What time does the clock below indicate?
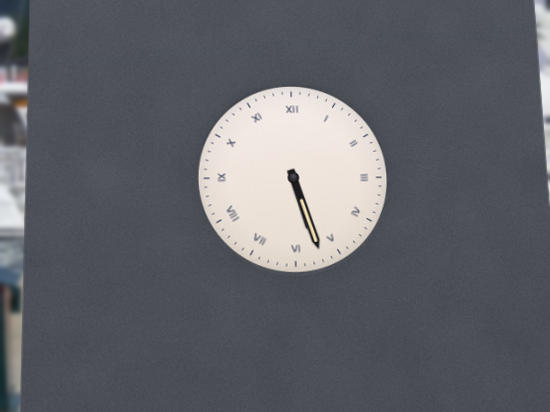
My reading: 5:27
